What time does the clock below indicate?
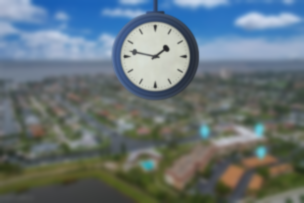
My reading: 1:47
